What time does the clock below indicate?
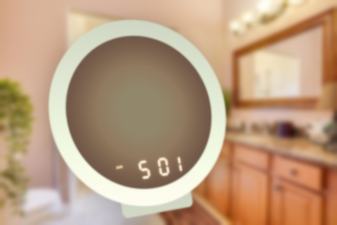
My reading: 5:01
